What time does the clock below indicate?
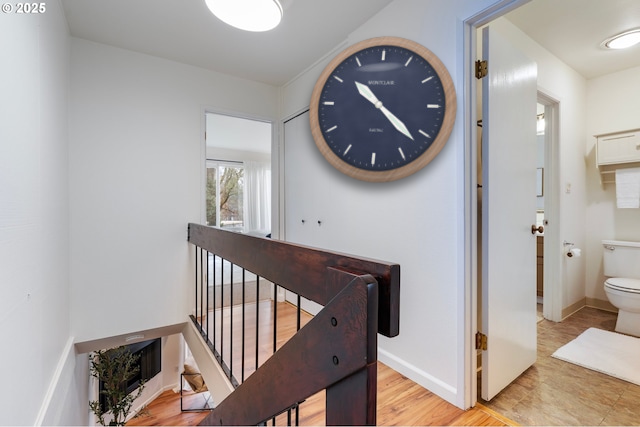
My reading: 10:22
